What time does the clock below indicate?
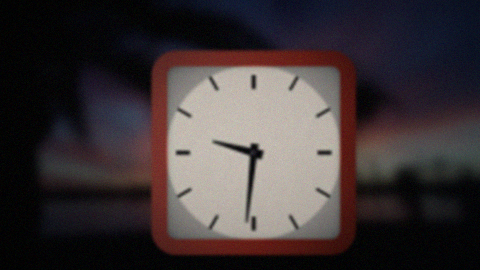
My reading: 9:31
